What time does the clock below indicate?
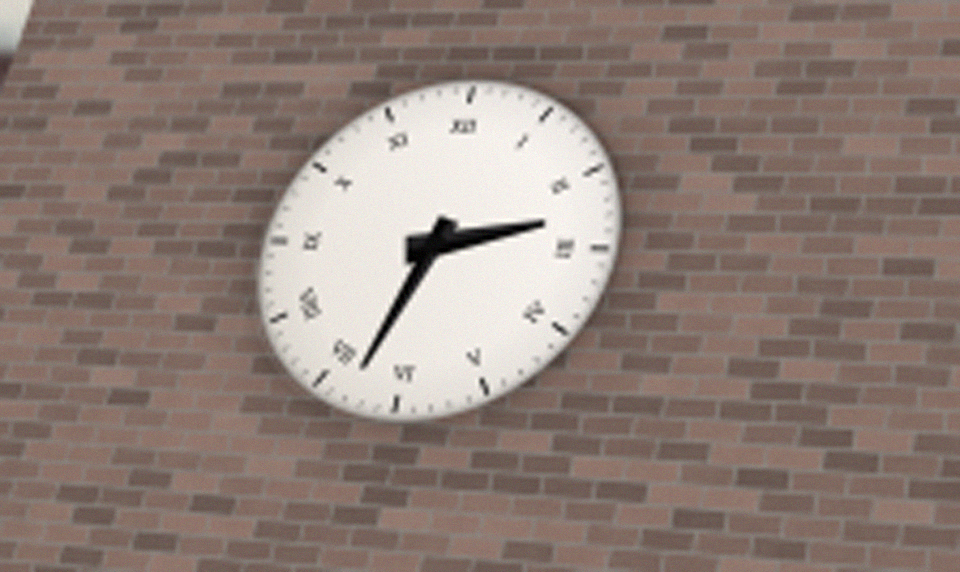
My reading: 2:33
